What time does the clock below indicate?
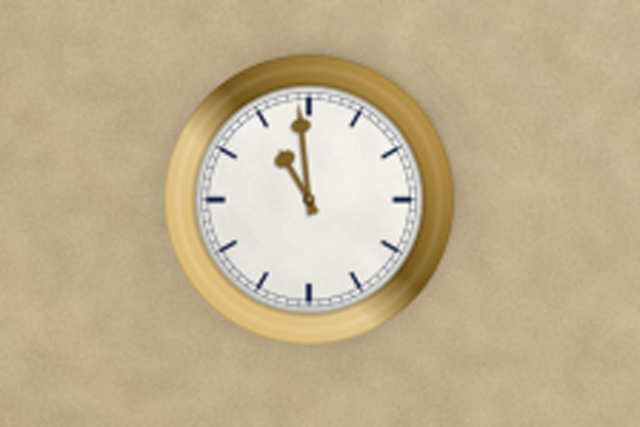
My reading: 10:59
